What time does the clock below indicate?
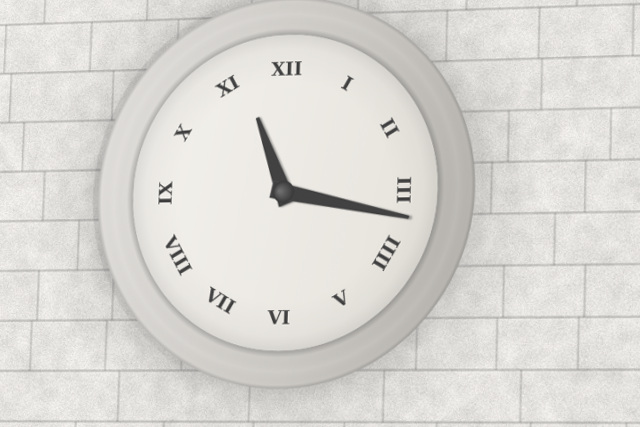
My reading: 11:17
